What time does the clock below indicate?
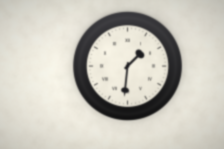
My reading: 1:31
